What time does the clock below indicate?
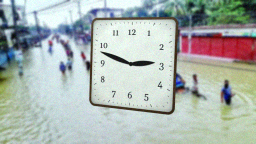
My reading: 2:48
